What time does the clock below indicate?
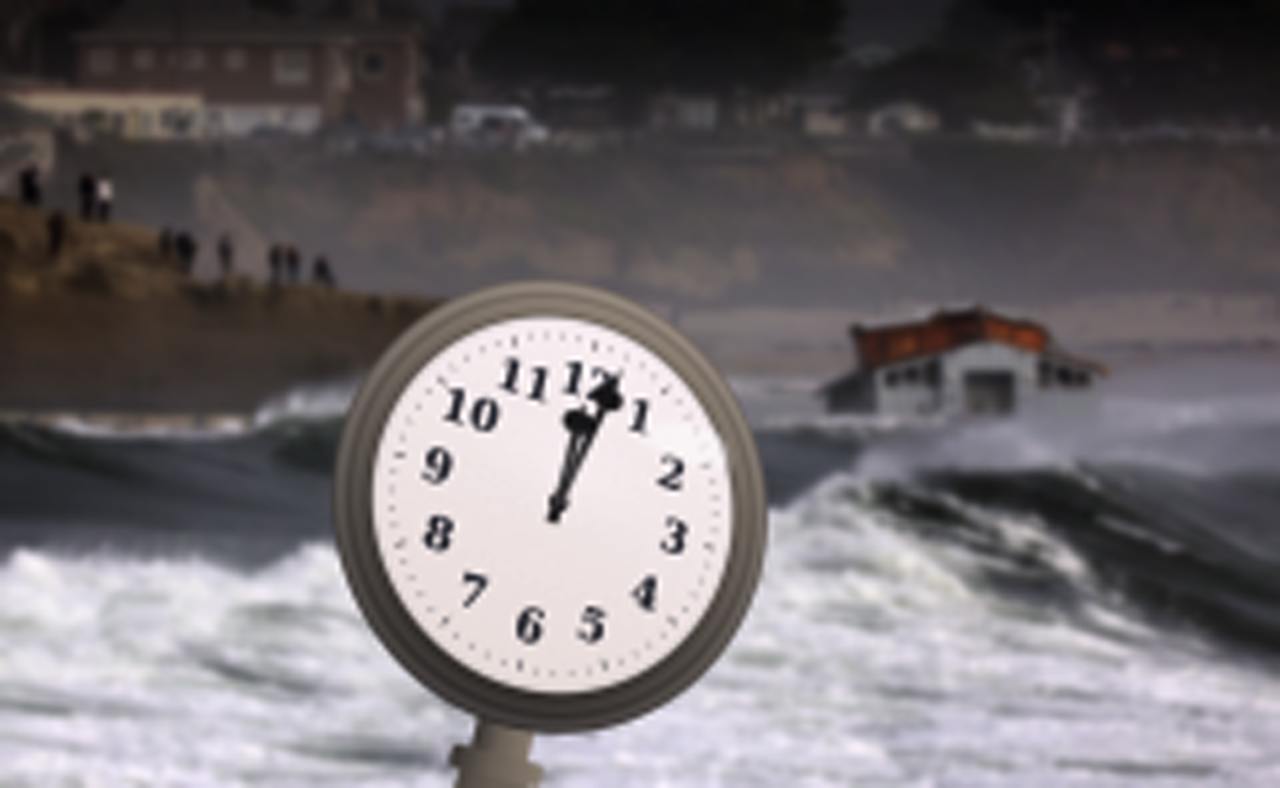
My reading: 12:02
